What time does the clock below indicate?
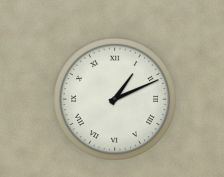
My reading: 1:11
